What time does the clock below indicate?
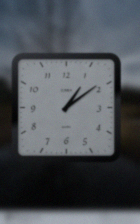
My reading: 1:09
